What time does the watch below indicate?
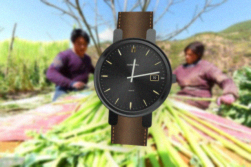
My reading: 12:13
